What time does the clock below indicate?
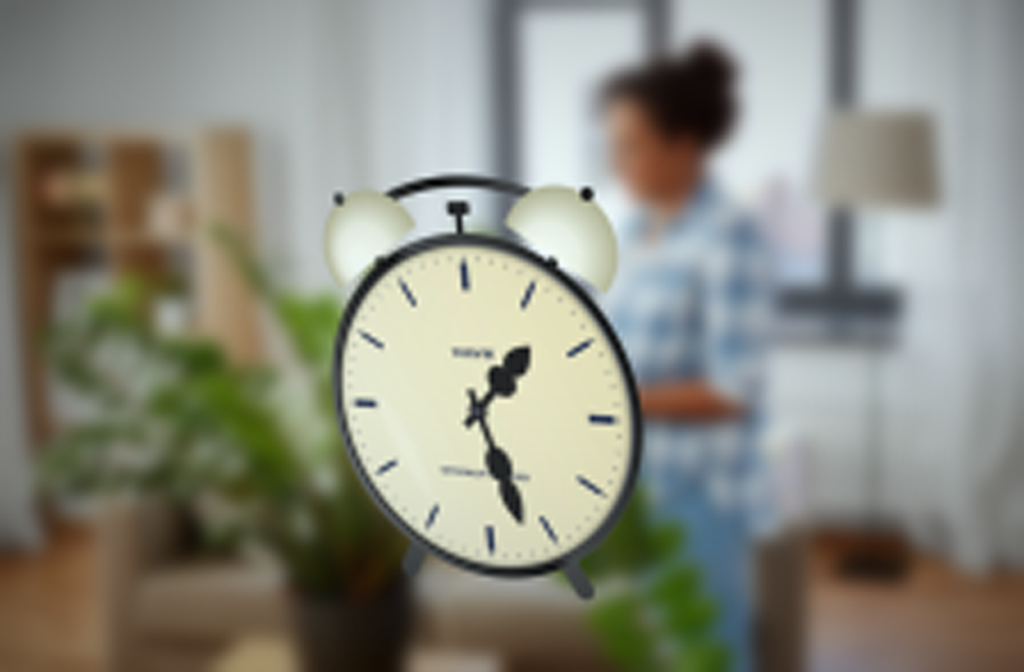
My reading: 1:27
